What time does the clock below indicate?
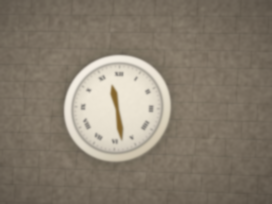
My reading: 11:28
